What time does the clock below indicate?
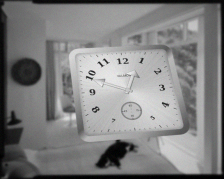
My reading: 12:49
